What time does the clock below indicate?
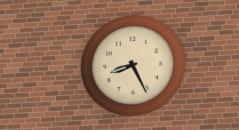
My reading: 8:26
